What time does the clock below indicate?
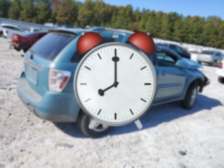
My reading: 8:00
